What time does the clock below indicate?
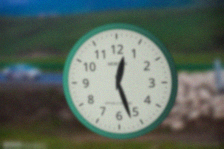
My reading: 12:27
